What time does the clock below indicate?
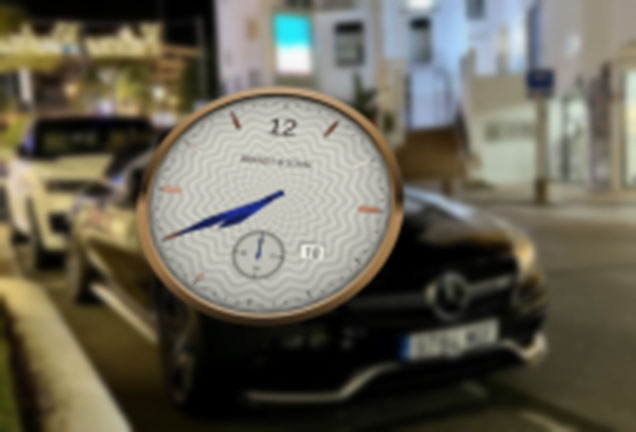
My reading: 7:40
